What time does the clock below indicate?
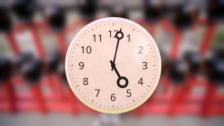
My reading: 5:02
